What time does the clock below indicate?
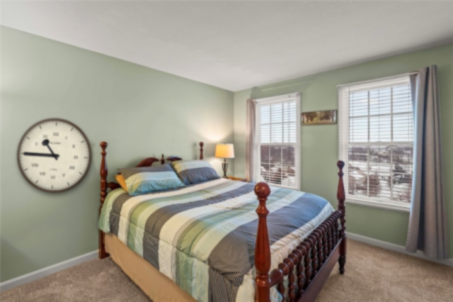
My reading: 10:45
